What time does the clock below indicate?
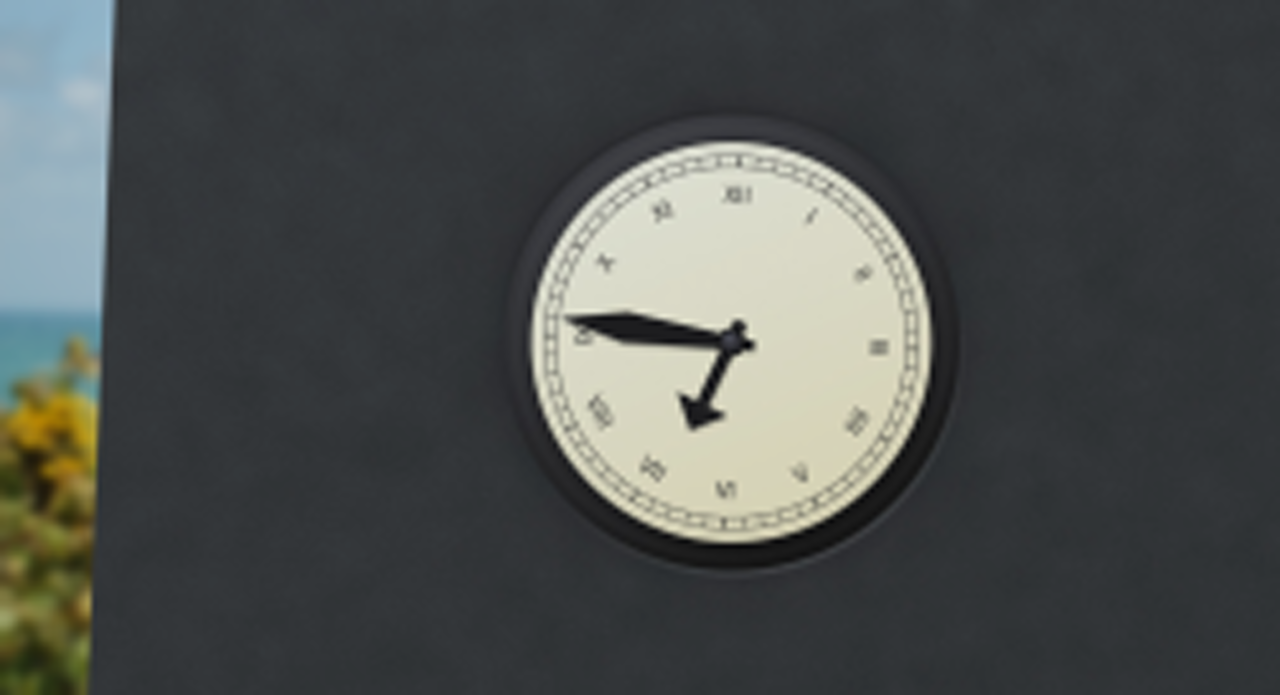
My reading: 6:46
